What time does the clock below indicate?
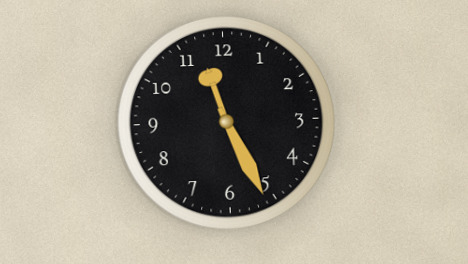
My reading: 11:26
